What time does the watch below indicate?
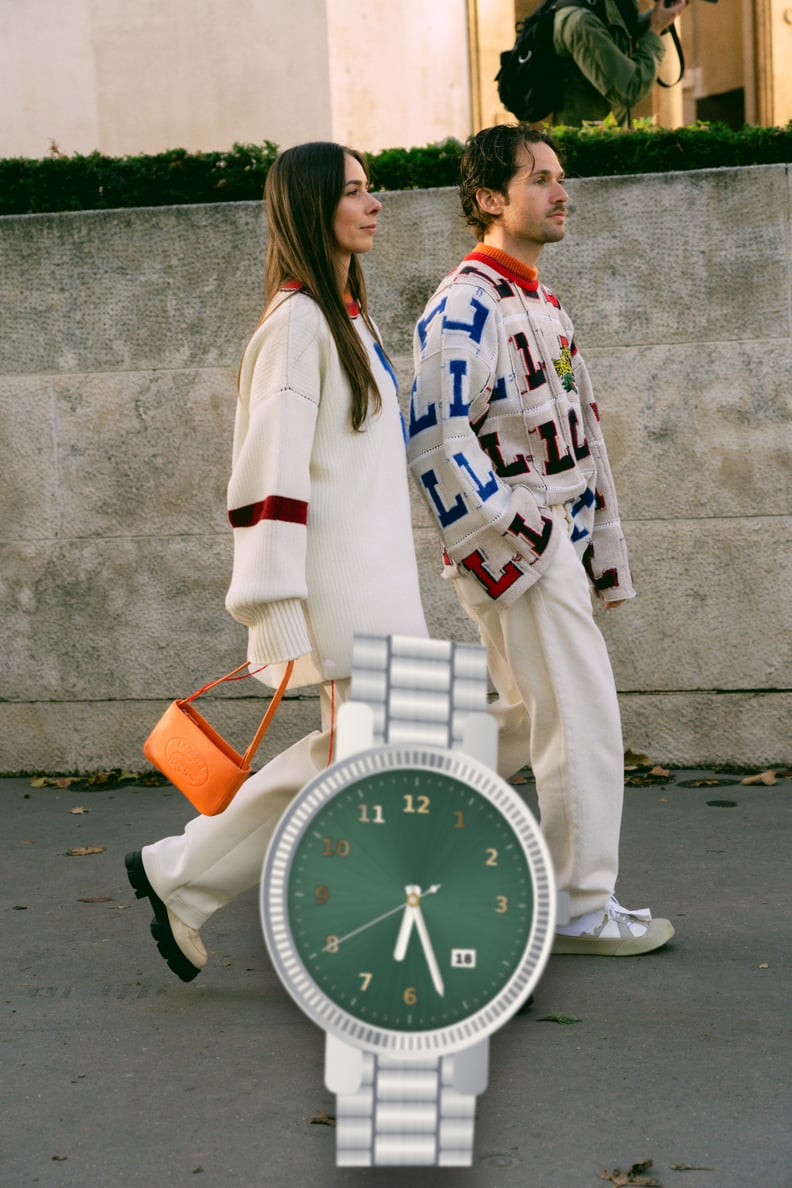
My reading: 6:26:40
